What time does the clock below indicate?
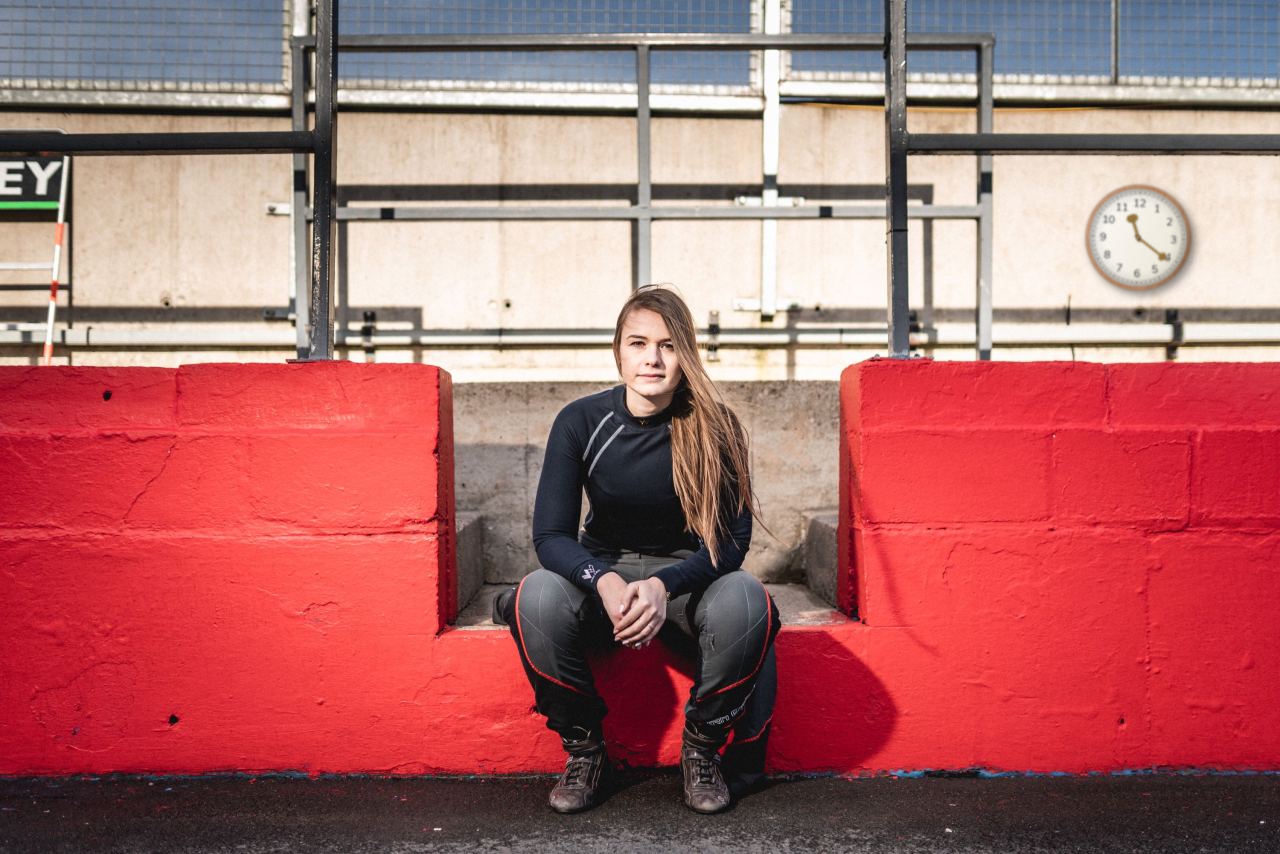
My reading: 11:21
